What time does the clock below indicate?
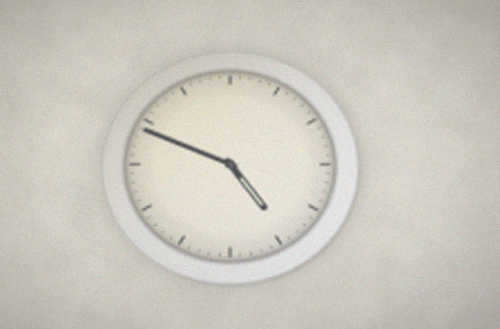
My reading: 4:49
